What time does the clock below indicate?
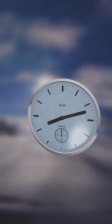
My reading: 8:12
